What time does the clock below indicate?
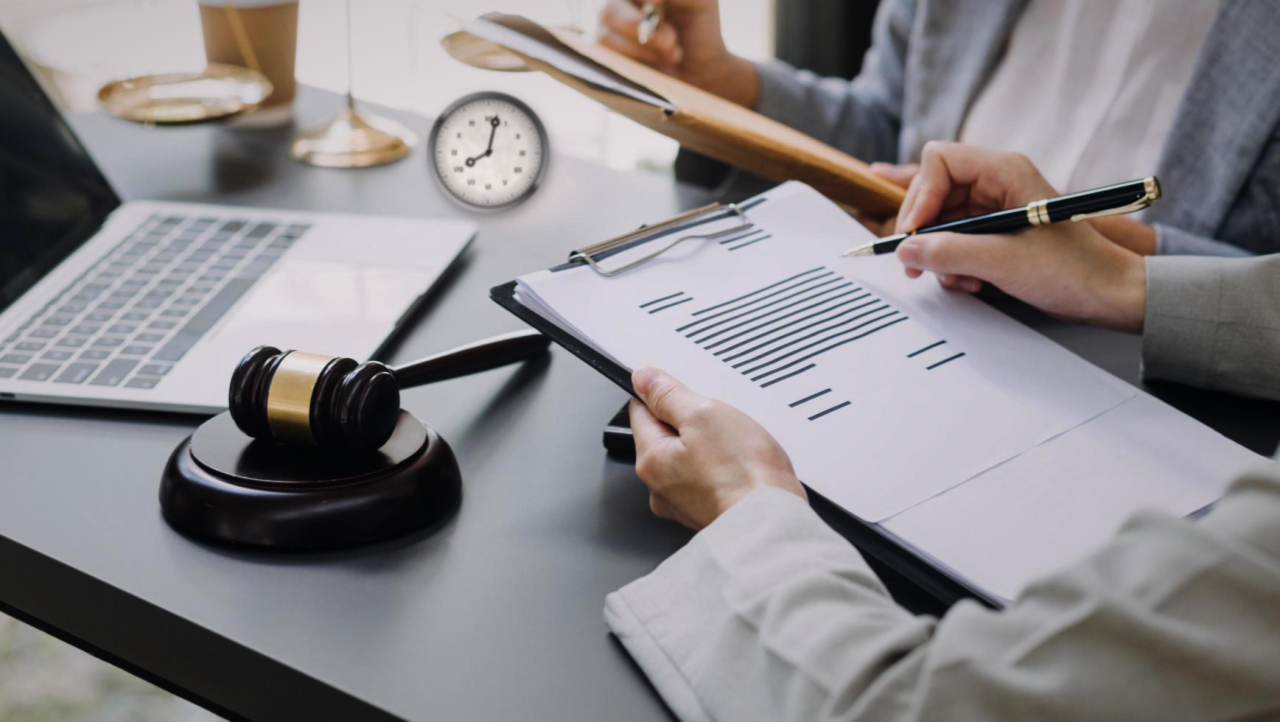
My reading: 8:02
